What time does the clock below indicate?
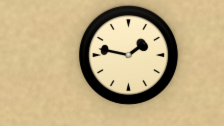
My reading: 1:47
